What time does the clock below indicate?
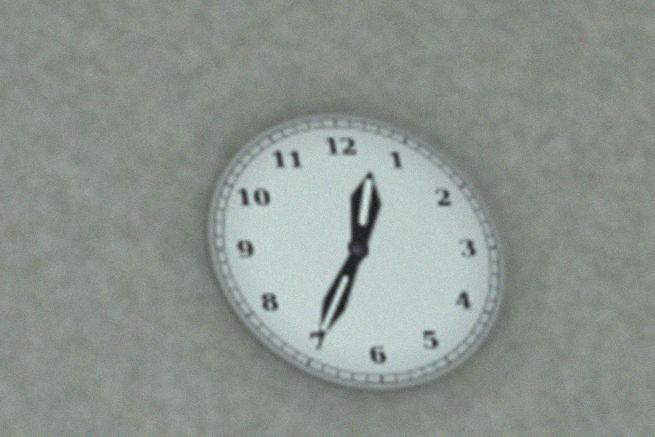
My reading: 12:35
